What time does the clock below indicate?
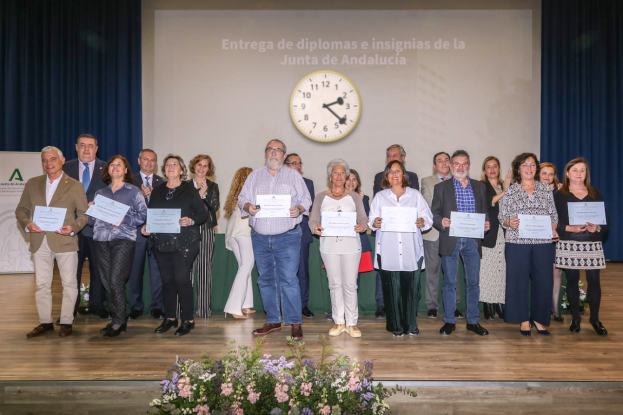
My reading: 2:22
